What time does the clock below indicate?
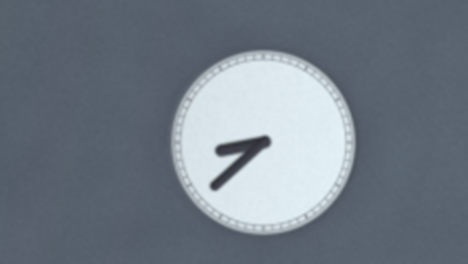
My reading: 8:38
